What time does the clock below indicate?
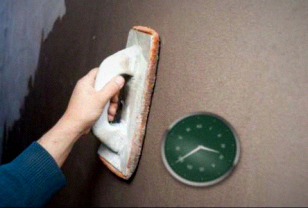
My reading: 3:40
